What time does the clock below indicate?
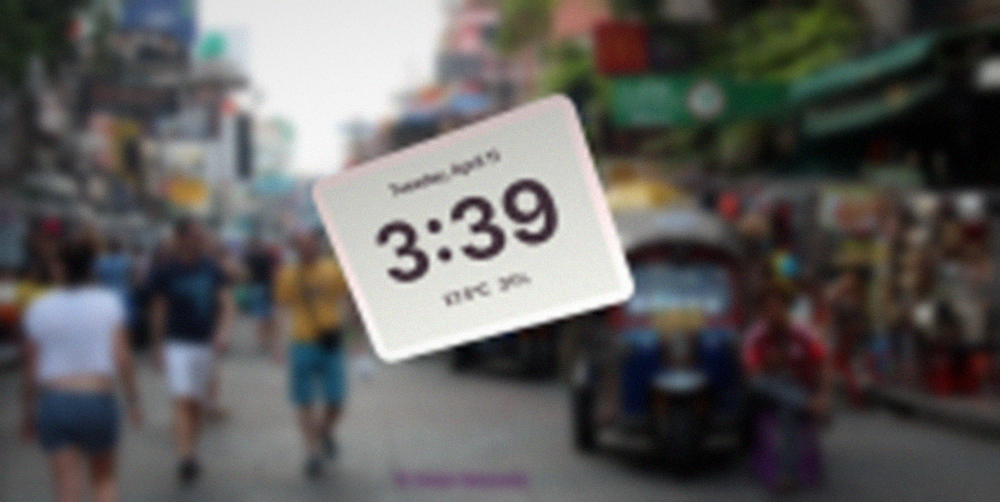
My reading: 3:39
